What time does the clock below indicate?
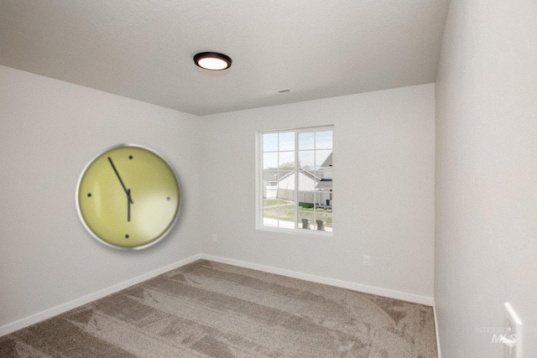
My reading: 5:55
